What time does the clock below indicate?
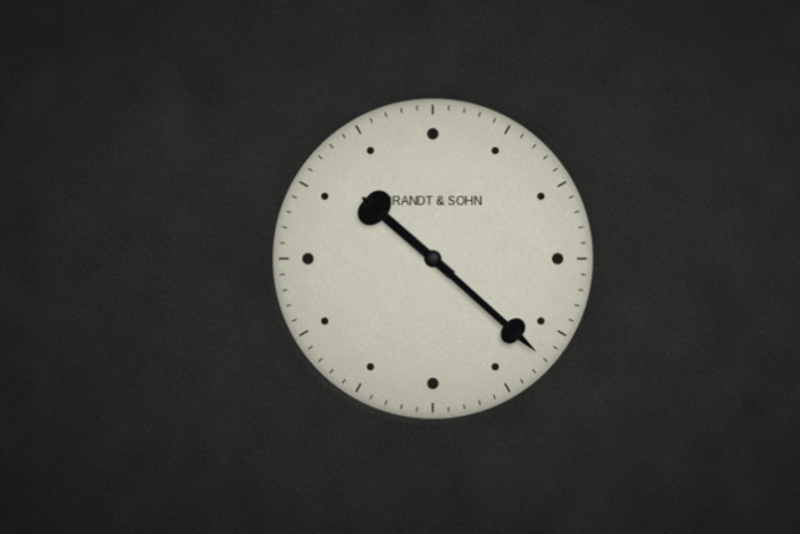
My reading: 10:22
